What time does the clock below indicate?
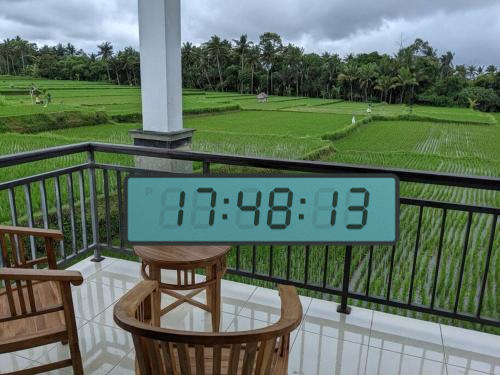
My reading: 17:48:13
